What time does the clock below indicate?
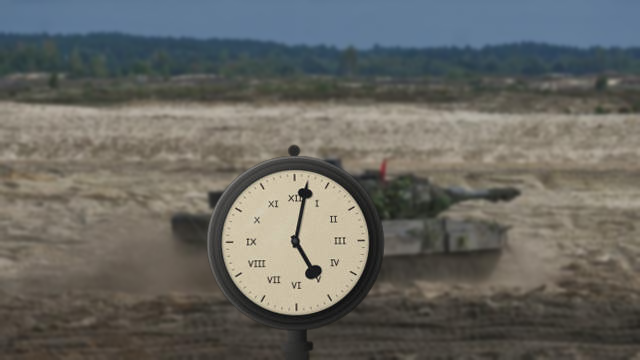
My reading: 5:02
